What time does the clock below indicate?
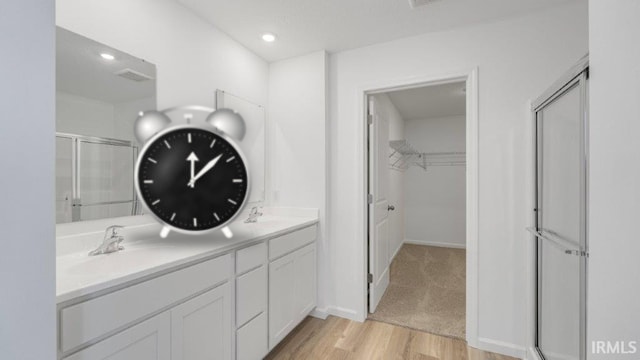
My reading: 12:08
